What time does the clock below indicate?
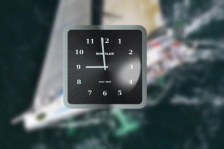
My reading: 8:59
